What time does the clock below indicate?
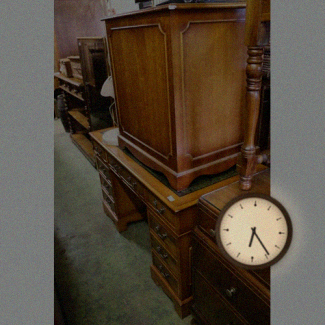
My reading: 6:24
